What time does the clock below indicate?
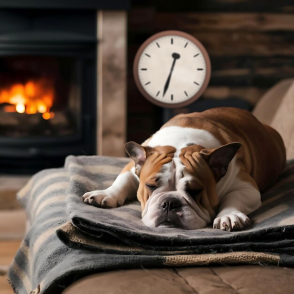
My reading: 12:33
